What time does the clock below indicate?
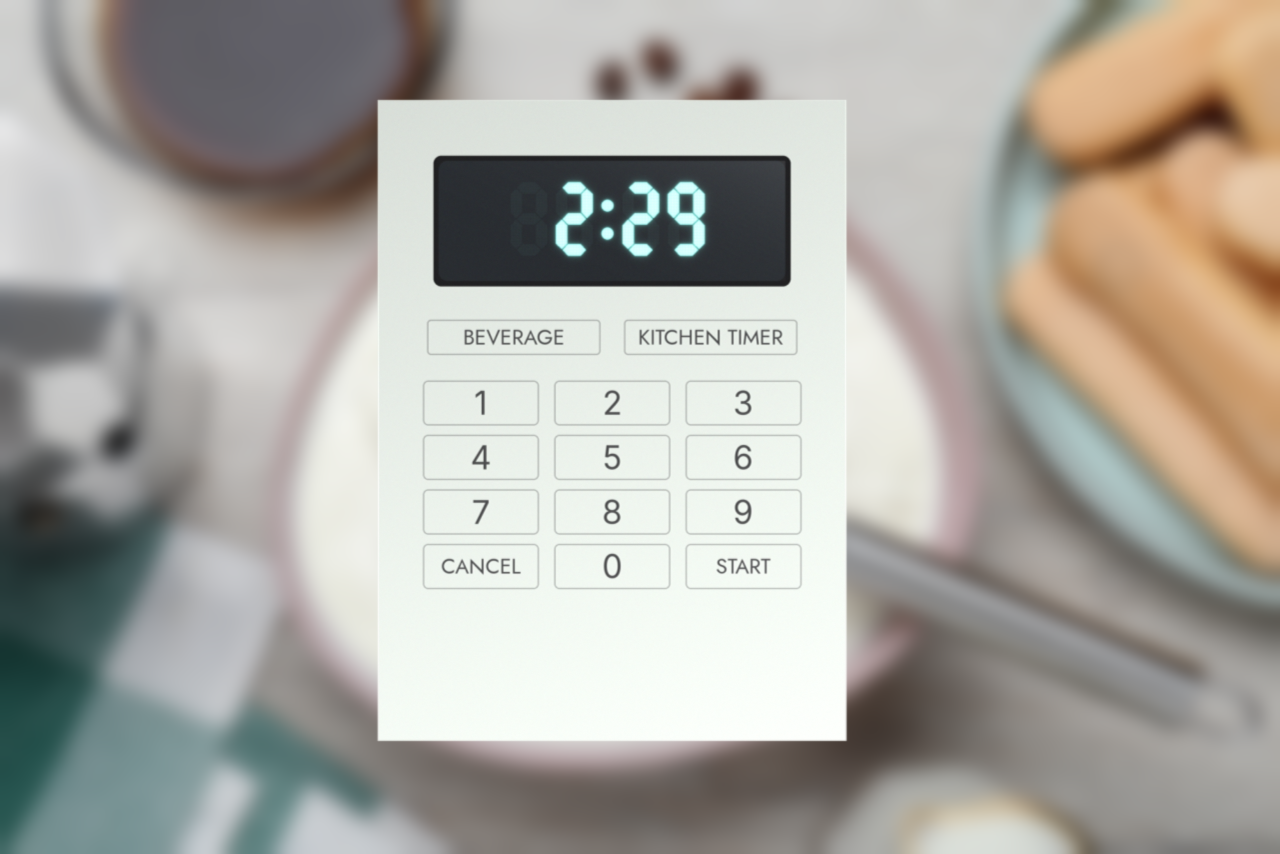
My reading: 2:29
